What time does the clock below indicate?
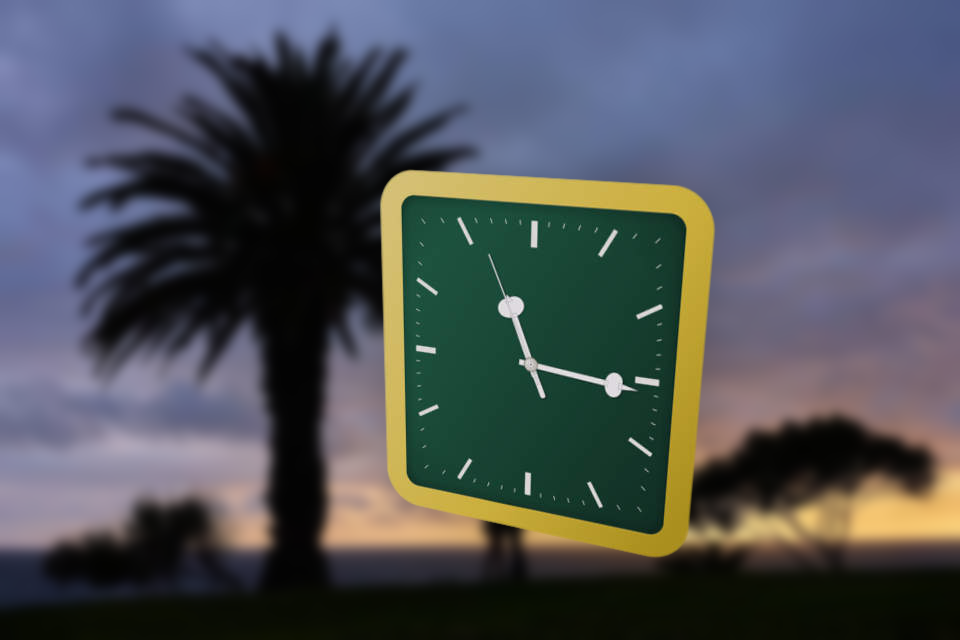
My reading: 11:15:56
